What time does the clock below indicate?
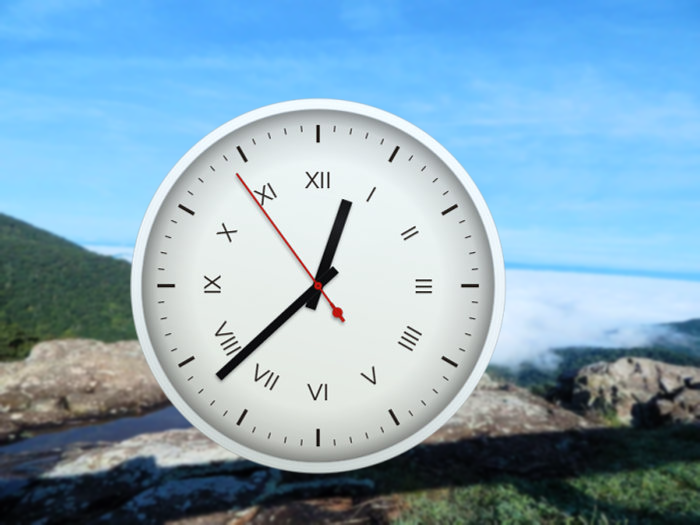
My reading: 12:37:54
